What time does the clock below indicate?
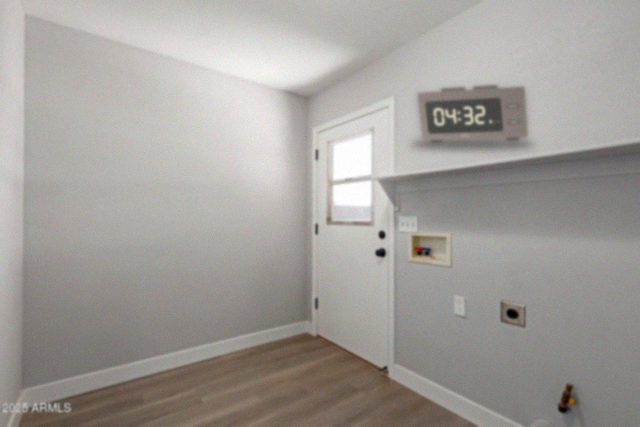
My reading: 4:32
